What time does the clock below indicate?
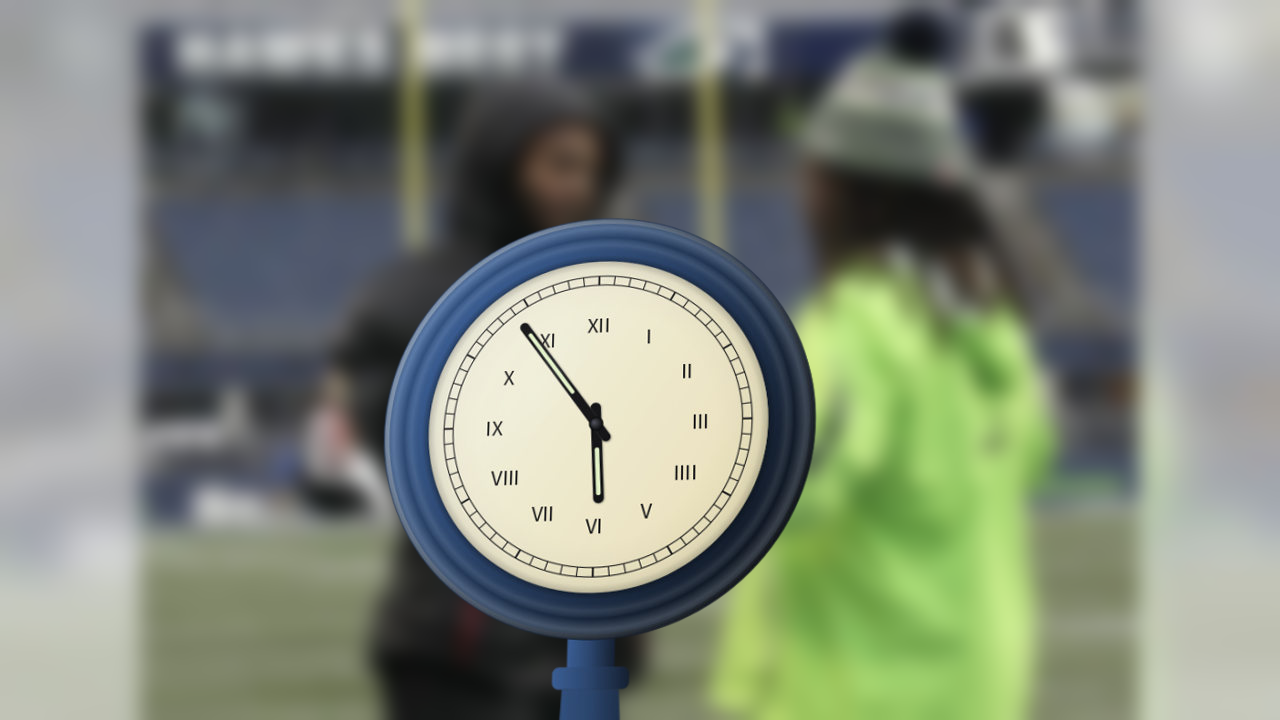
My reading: 5:54
